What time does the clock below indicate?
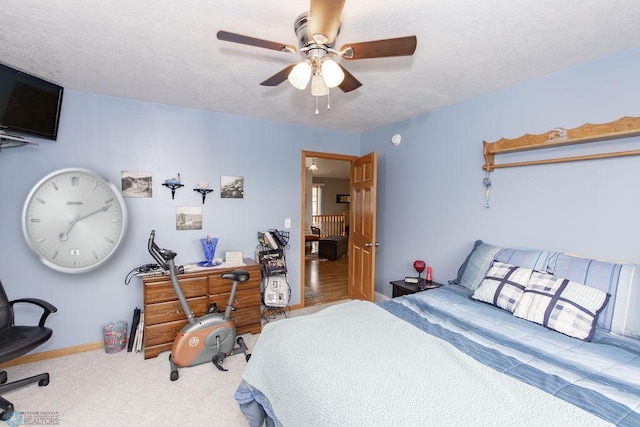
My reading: 7:11
